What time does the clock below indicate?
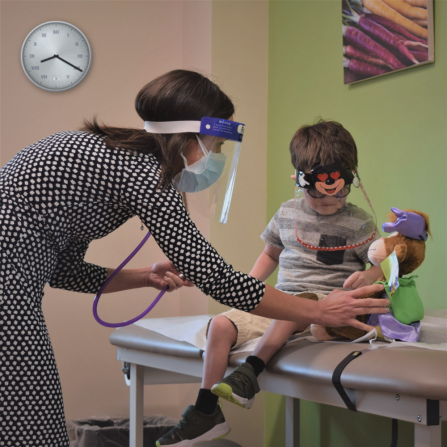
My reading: 8:20
